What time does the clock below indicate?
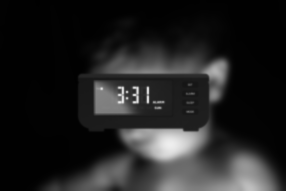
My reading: 3:31
